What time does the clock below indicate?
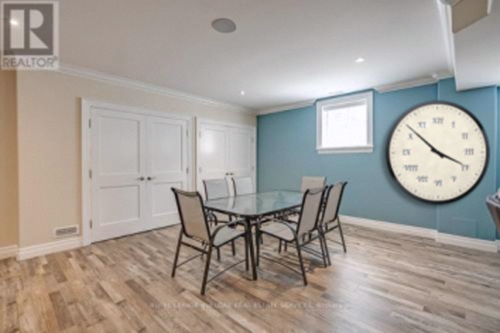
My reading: 3:52
